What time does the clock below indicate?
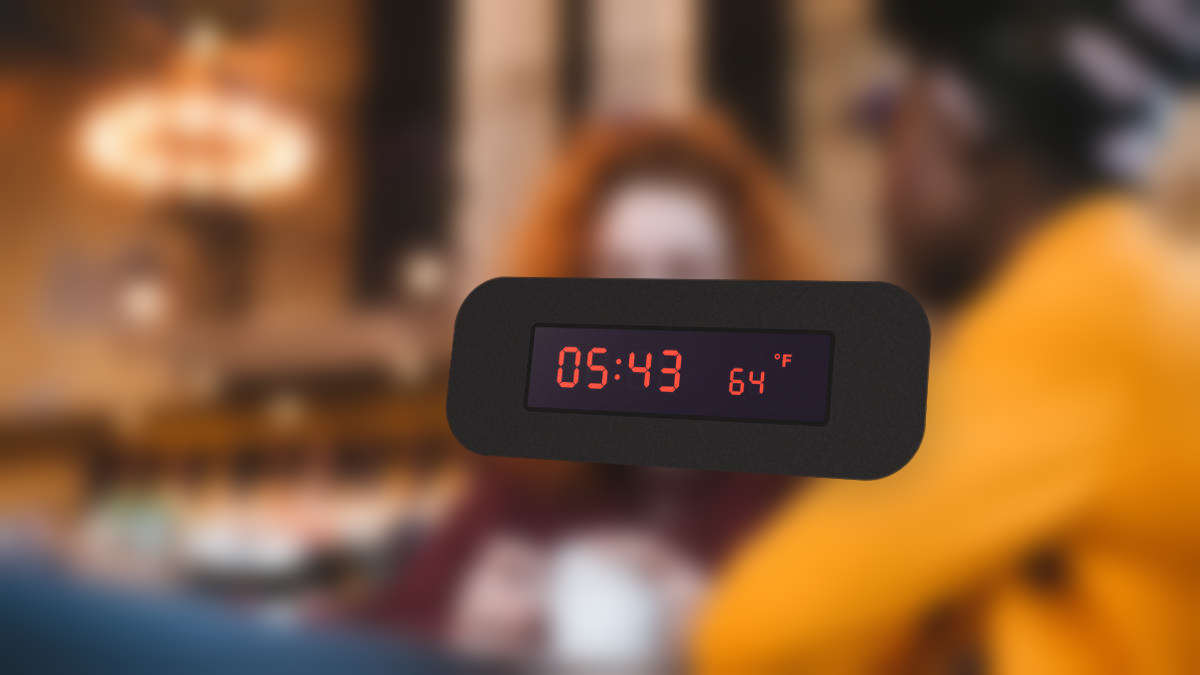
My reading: 5:43
